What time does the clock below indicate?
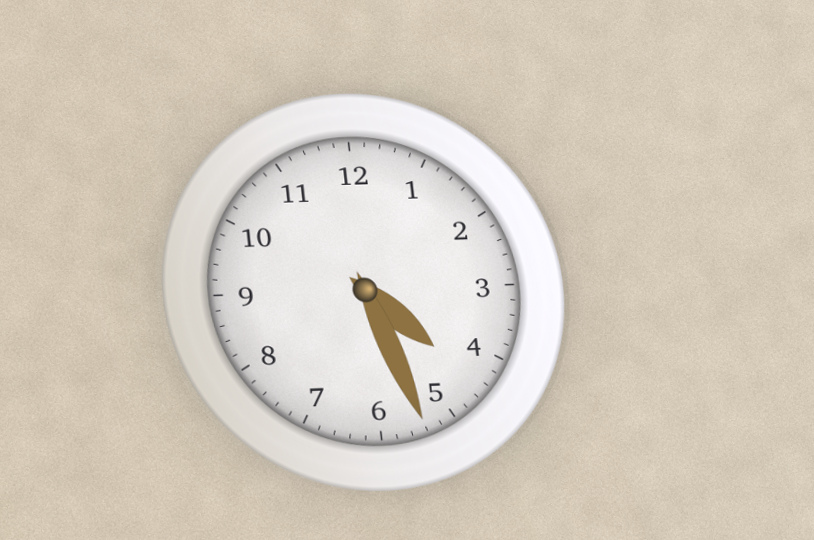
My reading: 4:27
